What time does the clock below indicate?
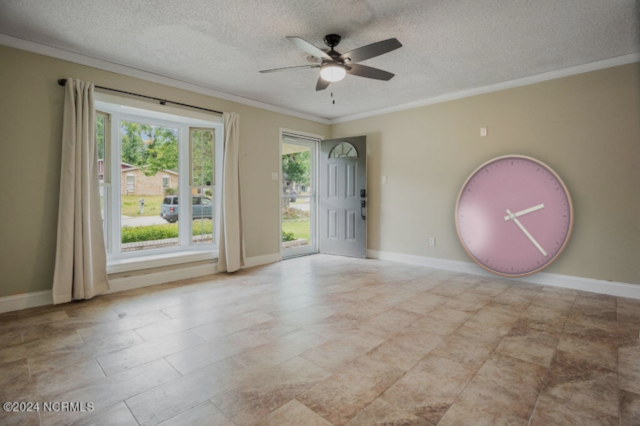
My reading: 2:23
